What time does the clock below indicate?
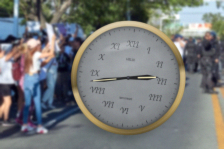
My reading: 2:43
